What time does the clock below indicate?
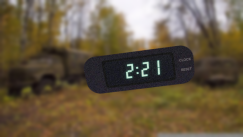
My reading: 2:21
